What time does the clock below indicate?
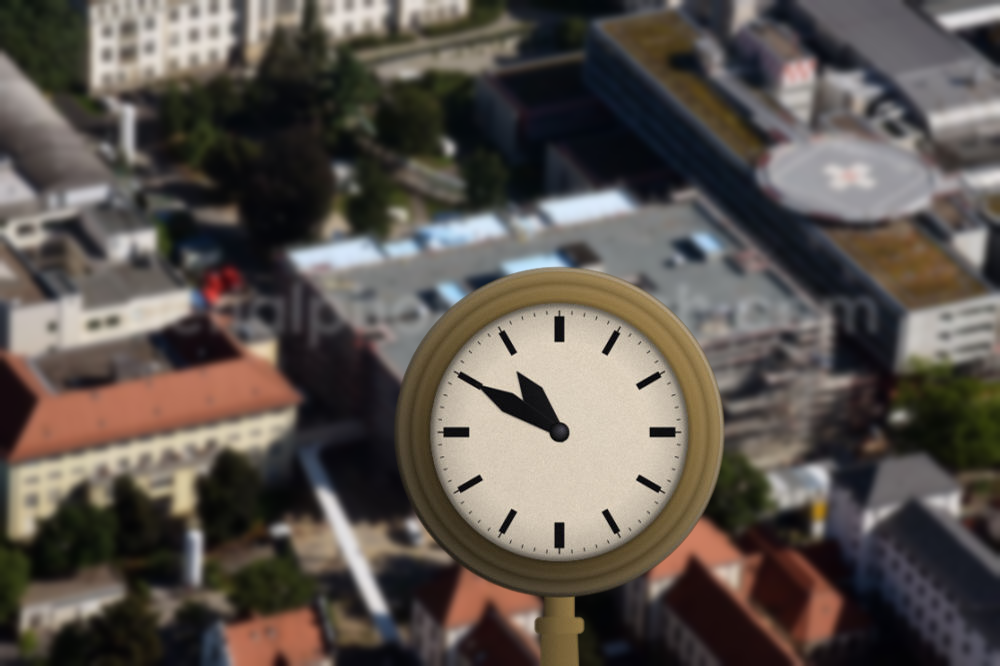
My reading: 10:50
